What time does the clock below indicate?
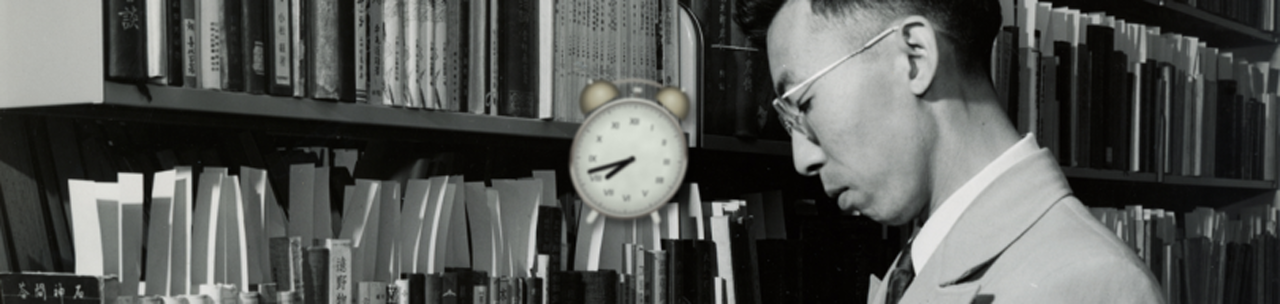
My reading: 7:42
